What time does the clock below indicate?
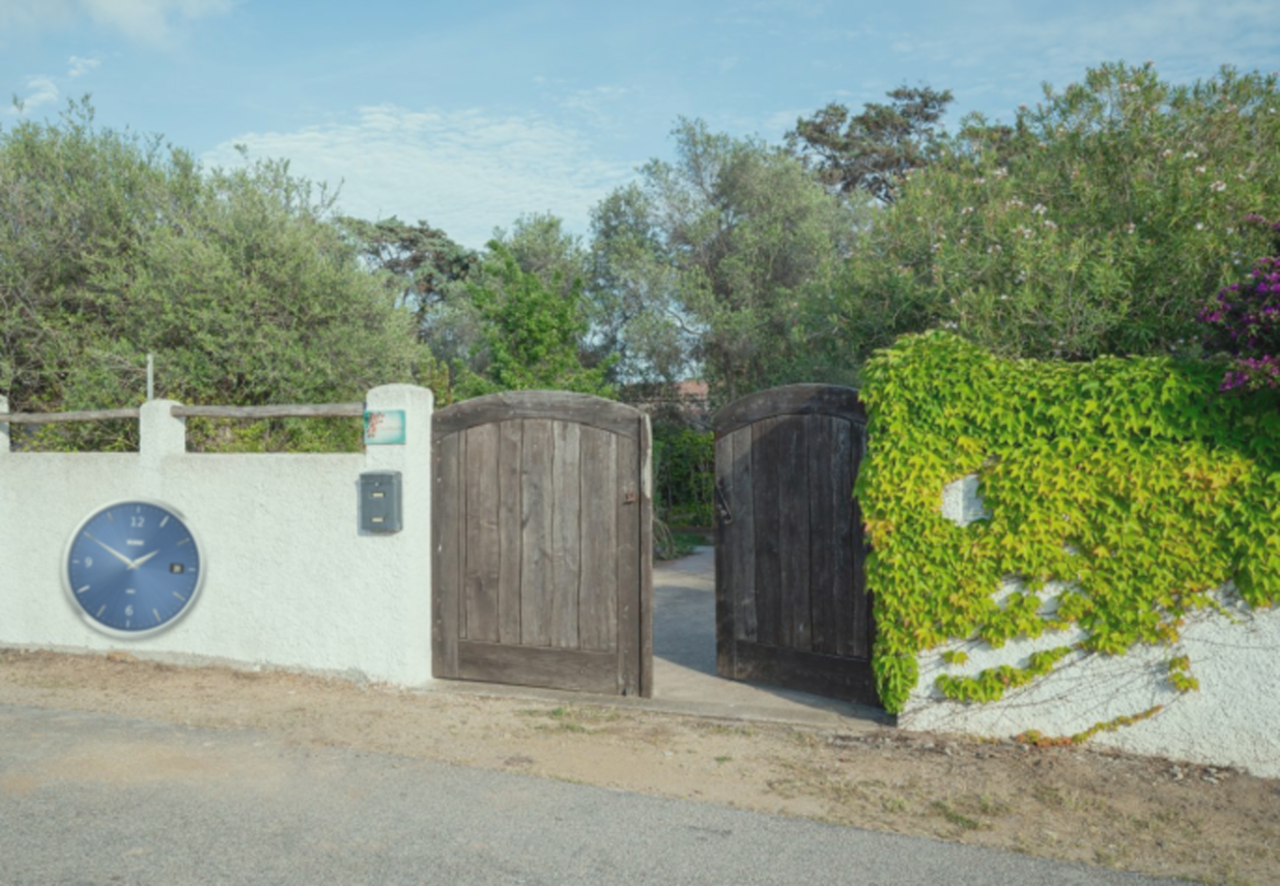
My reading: 1:50
